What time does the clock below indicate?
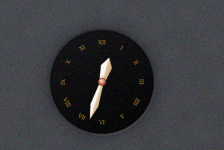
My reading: 12:33
